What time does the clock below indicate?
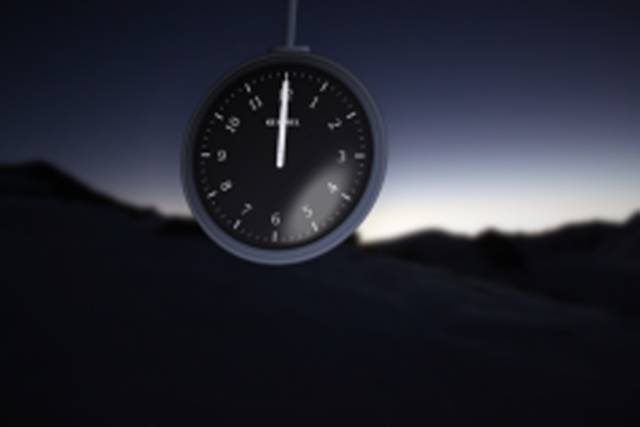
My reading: 12:00
